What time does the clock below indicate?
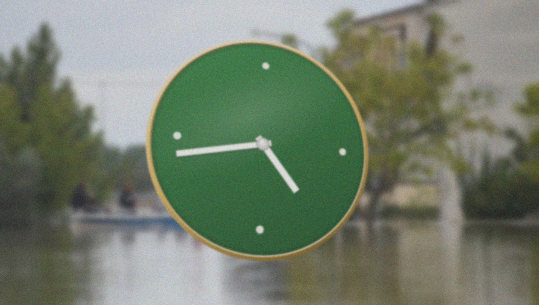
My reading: 4:43
